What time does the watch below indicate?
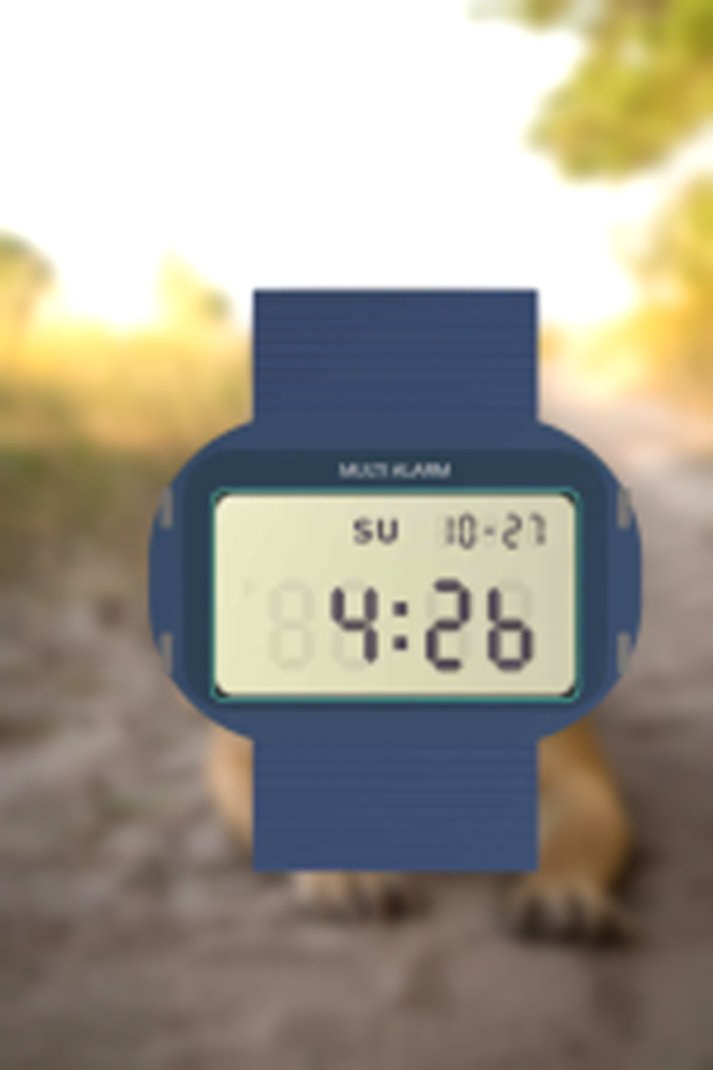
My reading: 4:26
